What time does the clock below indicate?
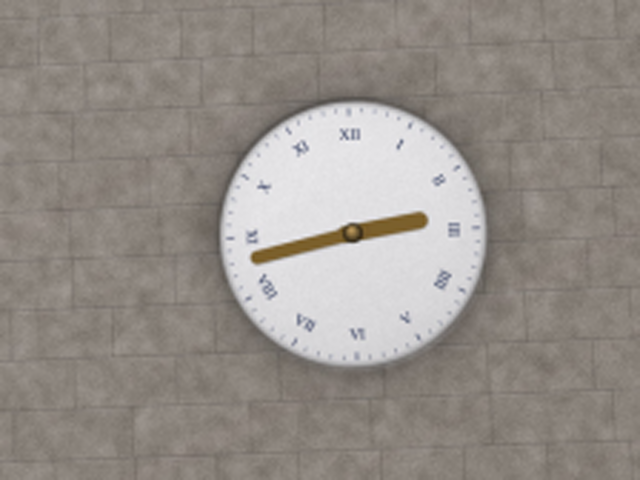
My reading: 2:43
